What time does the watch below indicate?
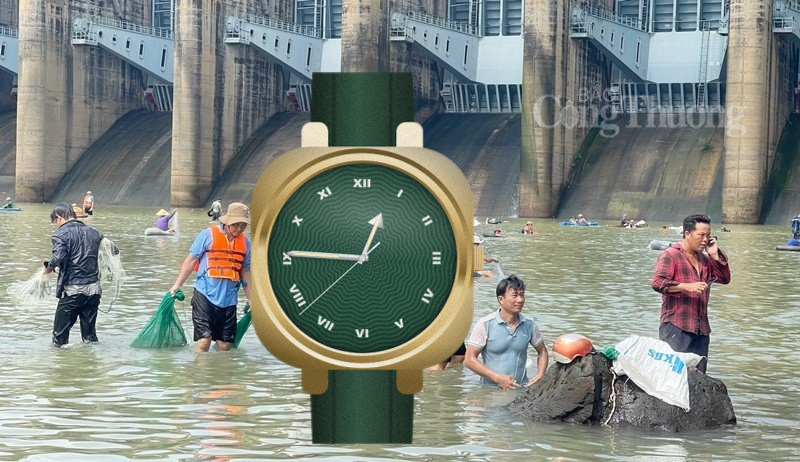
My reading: 12:45:38
